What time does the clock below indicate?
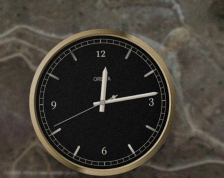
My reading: 12:13:41
